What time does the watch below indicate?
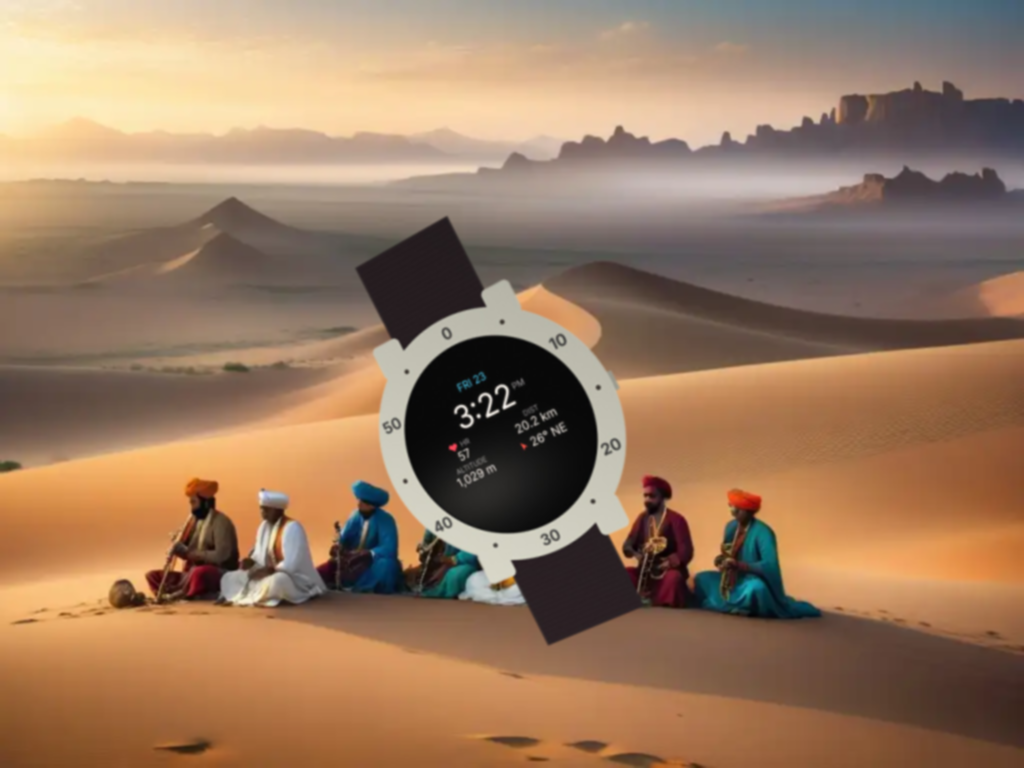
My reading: 3:22
